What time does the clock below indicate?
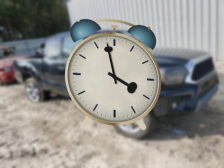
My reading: 3:58
